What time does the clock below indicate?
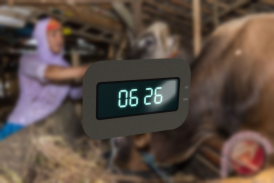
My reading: 6:26
